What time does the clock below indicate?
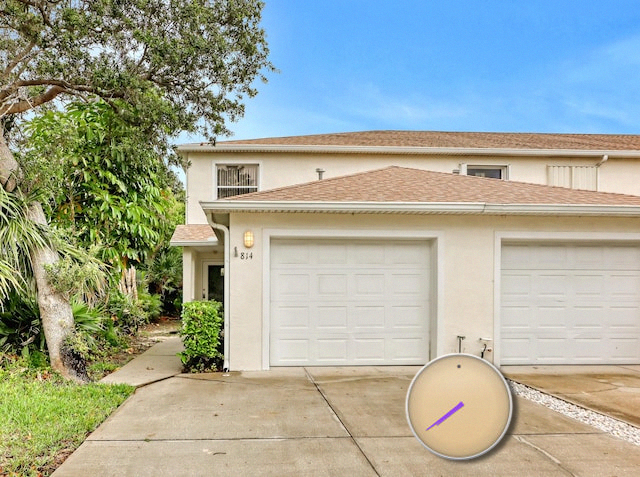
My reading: 7:39
